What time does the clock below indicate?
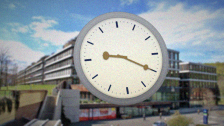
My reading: 9:20
